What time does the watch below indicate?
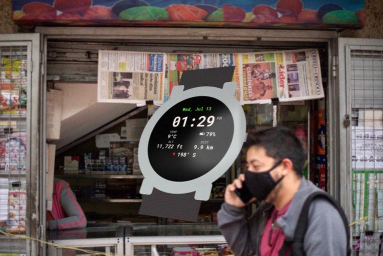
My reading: 1:29
